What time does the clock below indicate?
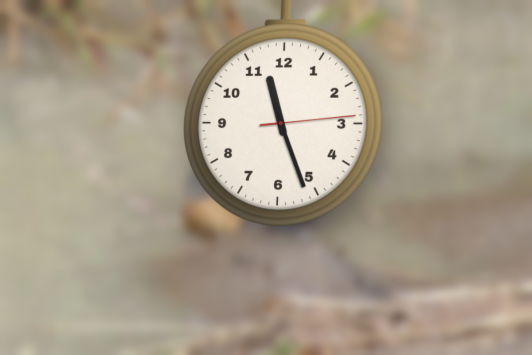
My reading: 11:26:14
